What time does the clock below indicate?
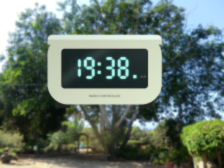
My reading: 19:38
